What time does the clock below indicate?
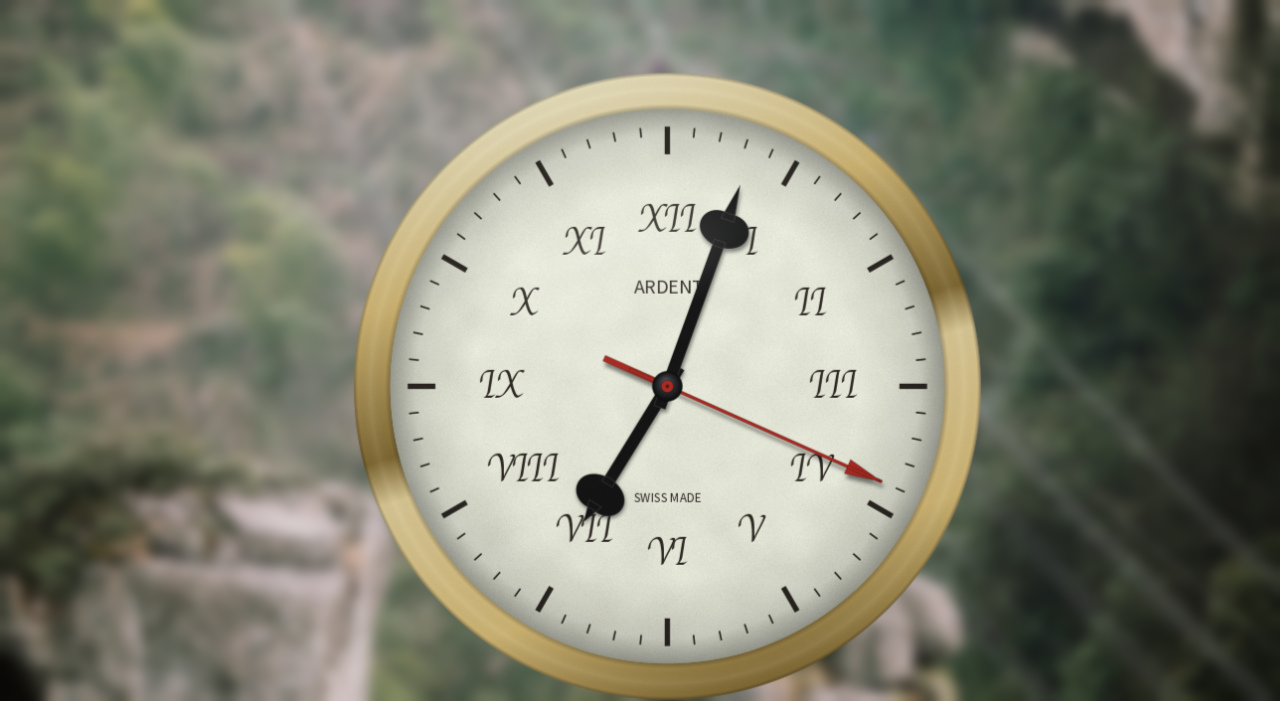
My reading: 7:03:19
